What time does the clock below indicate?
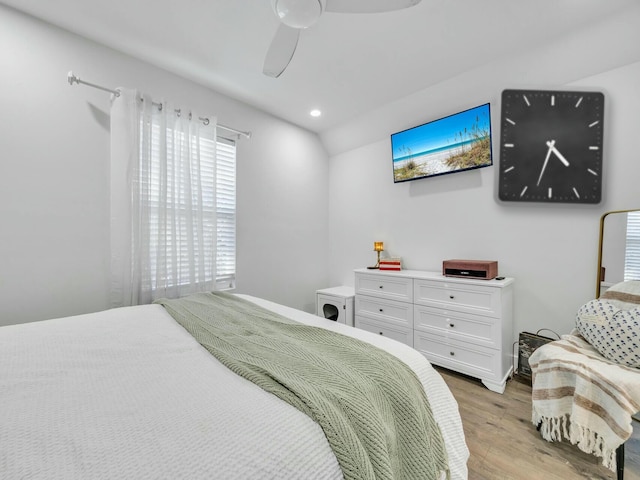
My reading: 4:33
